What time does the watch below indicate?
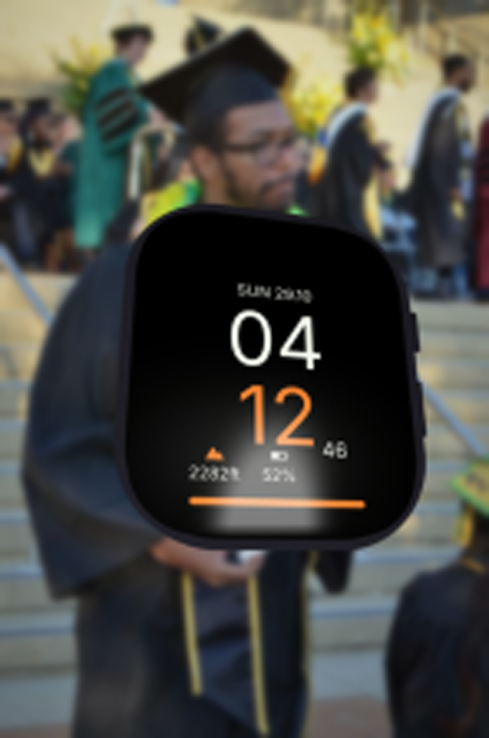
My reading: 4:12
